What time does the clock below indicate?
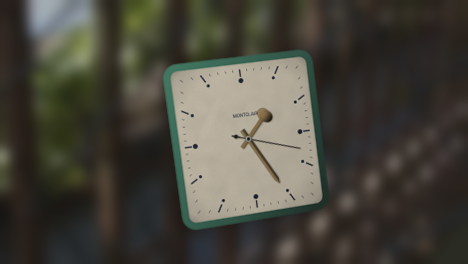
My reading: 1:25:18
